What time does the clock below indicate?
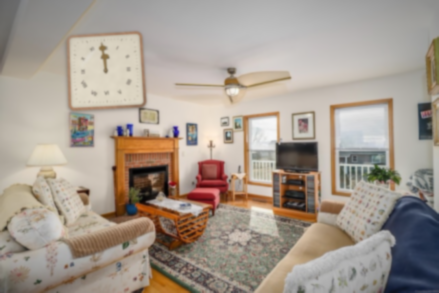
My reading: 11:59
